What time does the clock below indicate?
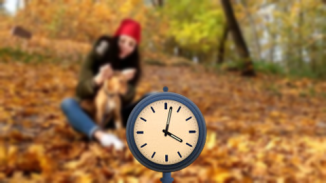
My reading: 4:02
